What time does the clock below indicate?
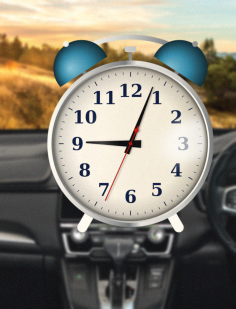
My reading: 9:03:34
